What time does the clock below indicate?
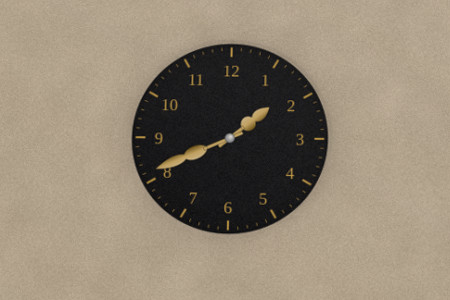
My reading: 1:41
